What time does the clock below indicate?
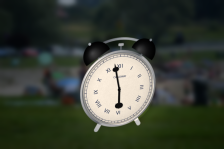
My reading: 5:58
